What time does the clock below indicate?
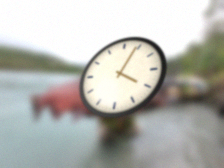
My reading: 4:04
